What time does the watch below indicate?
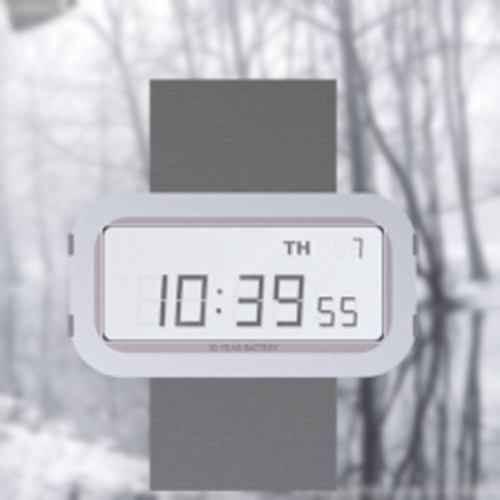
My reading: 10:39:55
